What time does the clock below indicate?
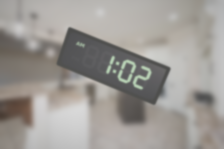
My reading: 1:02
